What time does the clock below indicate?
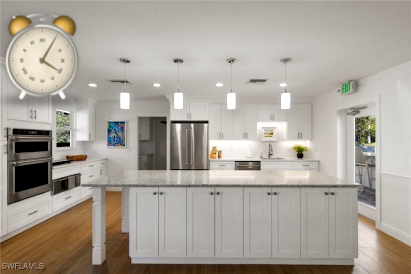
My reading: 4:05
